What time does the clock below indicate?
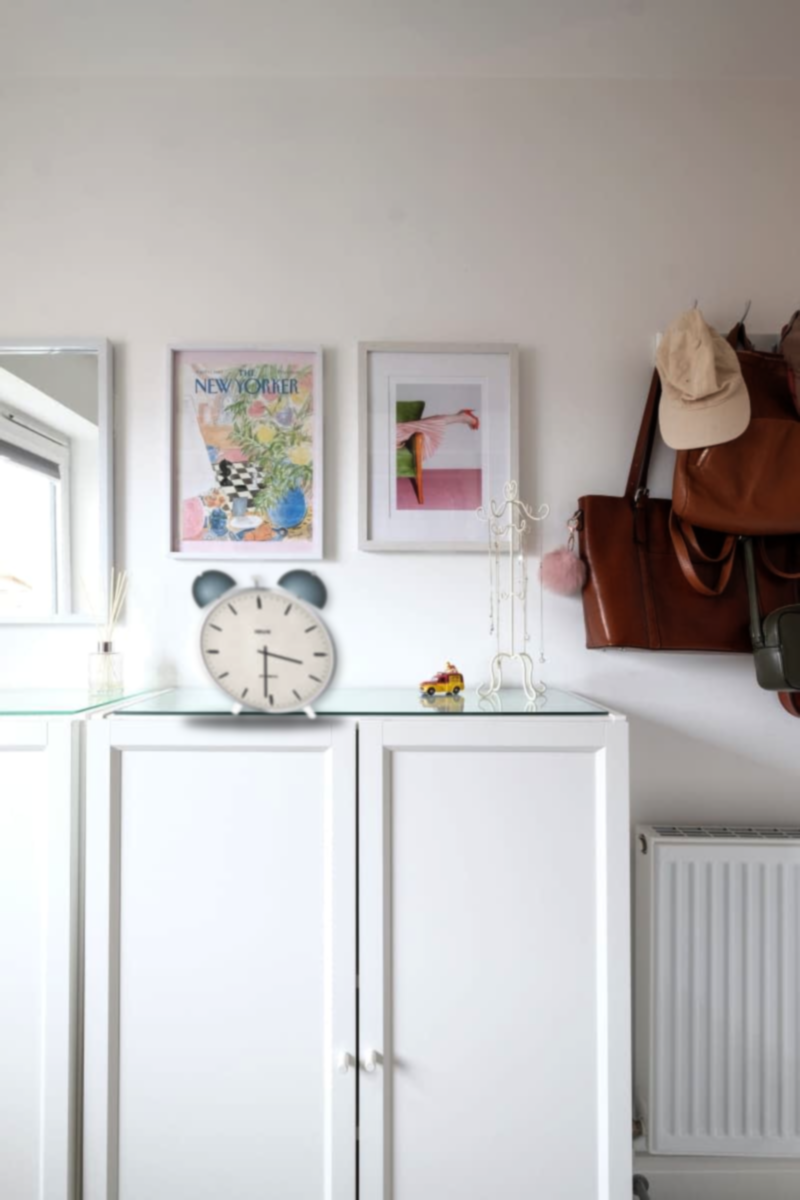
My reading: 3:31
